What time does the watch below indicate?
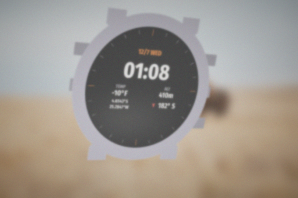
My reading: 1:08
